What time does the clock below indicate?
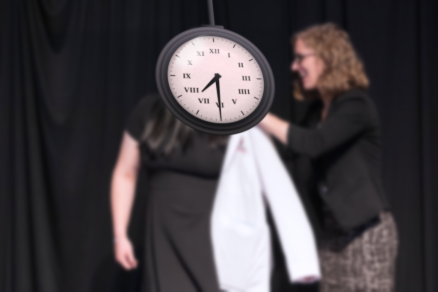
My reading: 7:30
